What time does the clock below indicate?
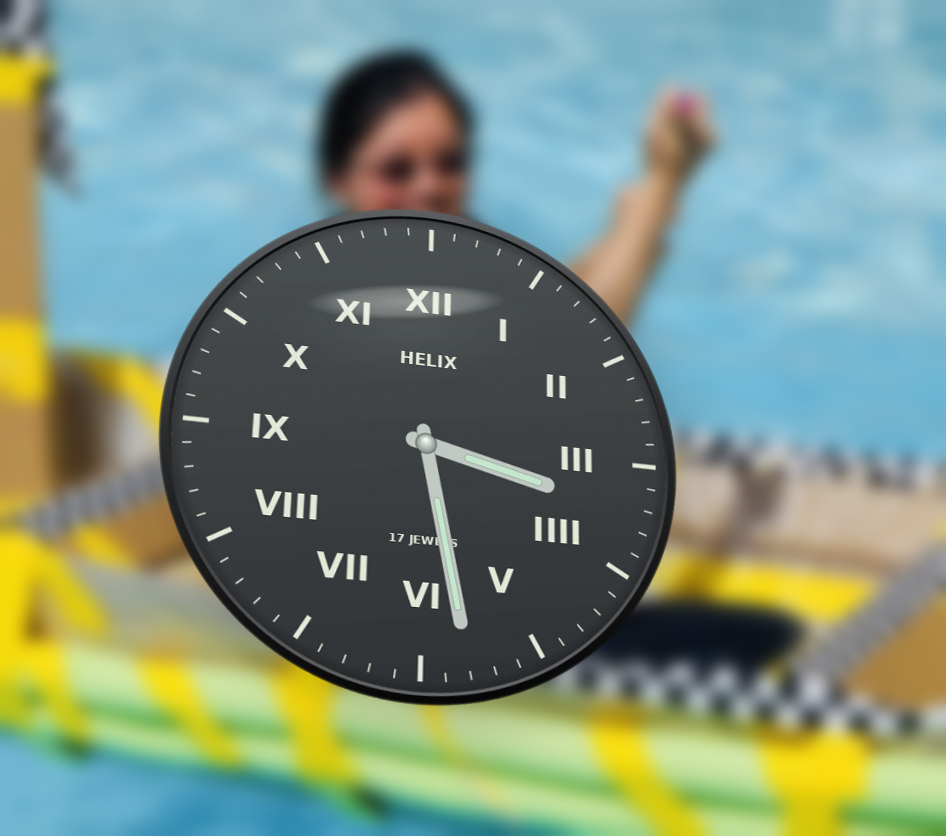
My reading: 3:28
